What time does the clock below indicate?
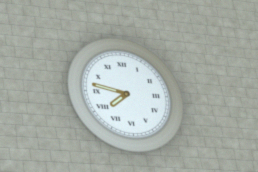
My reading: 7:47
